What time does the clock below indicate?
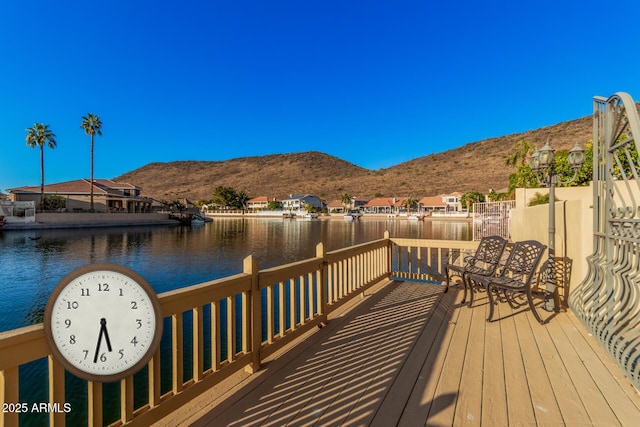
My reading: 5:32
